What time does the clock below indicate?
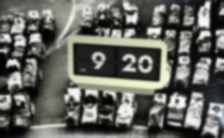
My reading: 9:20
